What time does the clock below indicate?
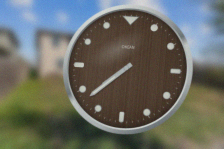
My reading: 7:38
